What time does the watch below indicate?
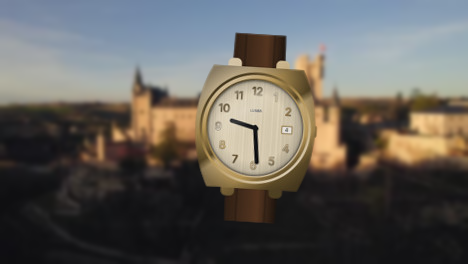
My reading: 9:29
